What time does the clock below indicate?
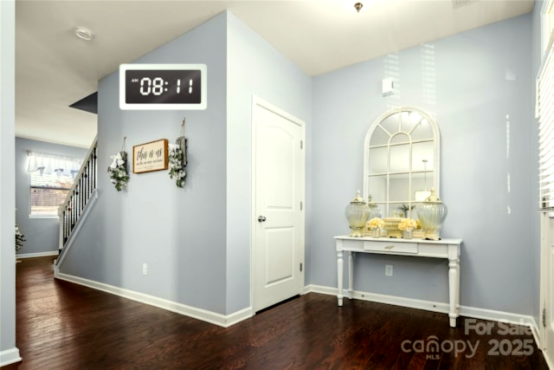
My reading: 8:11
